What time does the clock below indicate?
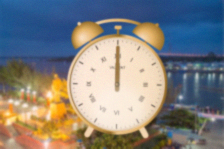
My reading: 12:00
